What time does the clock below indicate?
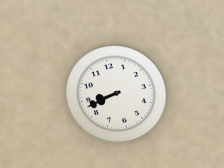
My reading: 8:43
